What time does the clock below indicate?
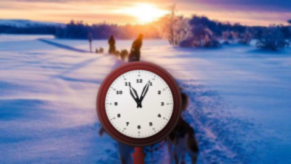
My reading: 11:04
